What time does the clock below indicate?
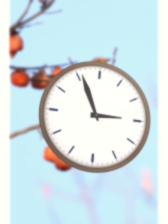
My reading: 2:56
